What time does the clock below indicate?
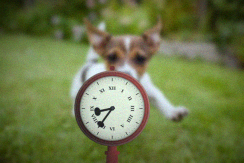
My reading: 8:36
